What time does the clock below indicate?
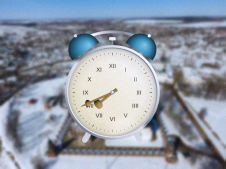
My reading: 7:41
